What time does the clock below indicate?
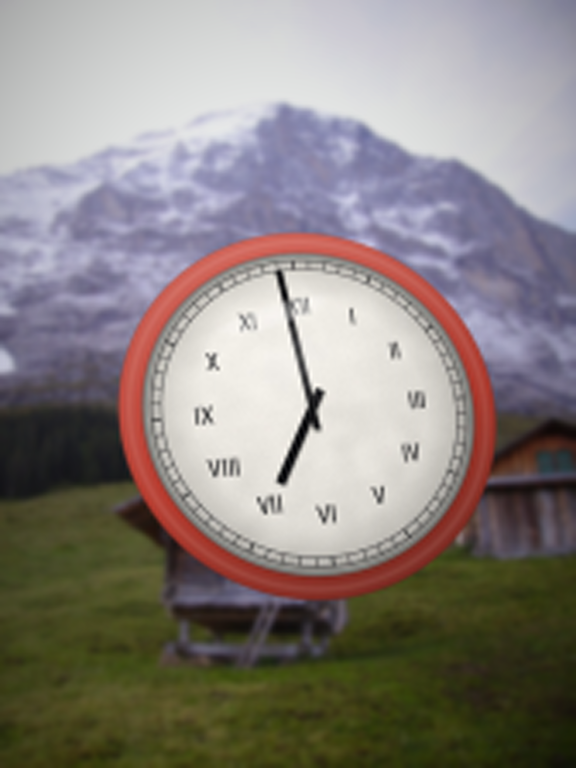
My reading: 6:59
